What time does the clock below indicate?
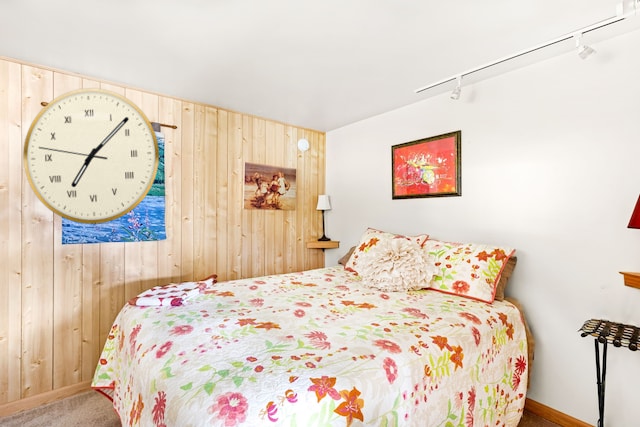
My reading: 7:07:47
